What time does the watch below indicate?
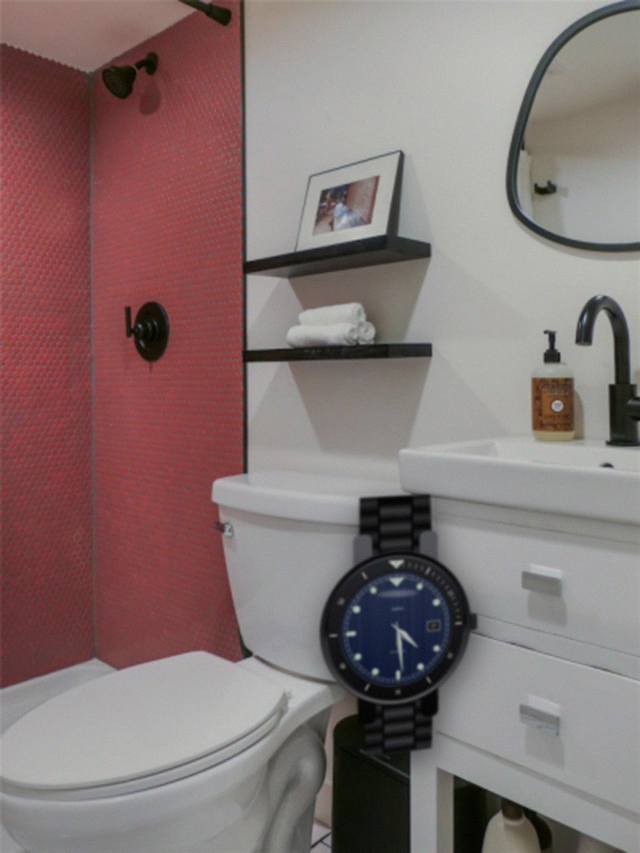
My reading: 4:29
